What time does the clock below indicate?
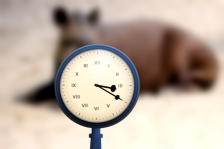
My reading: 3:20
